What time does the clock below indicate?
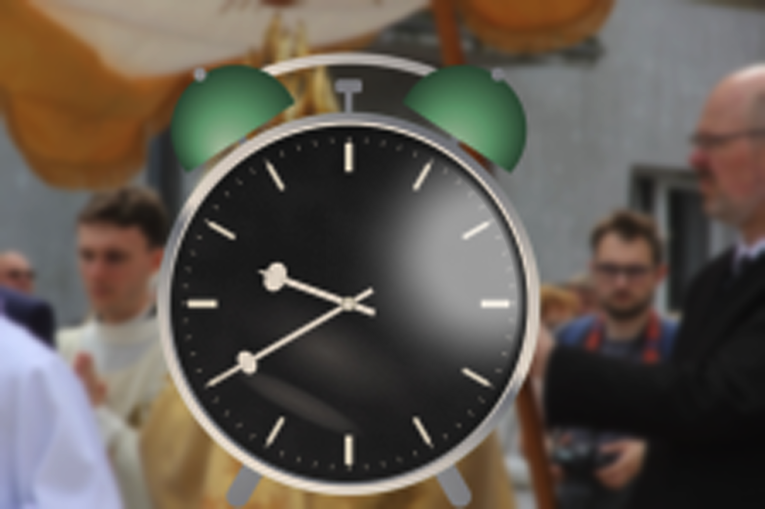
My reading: 9:40
